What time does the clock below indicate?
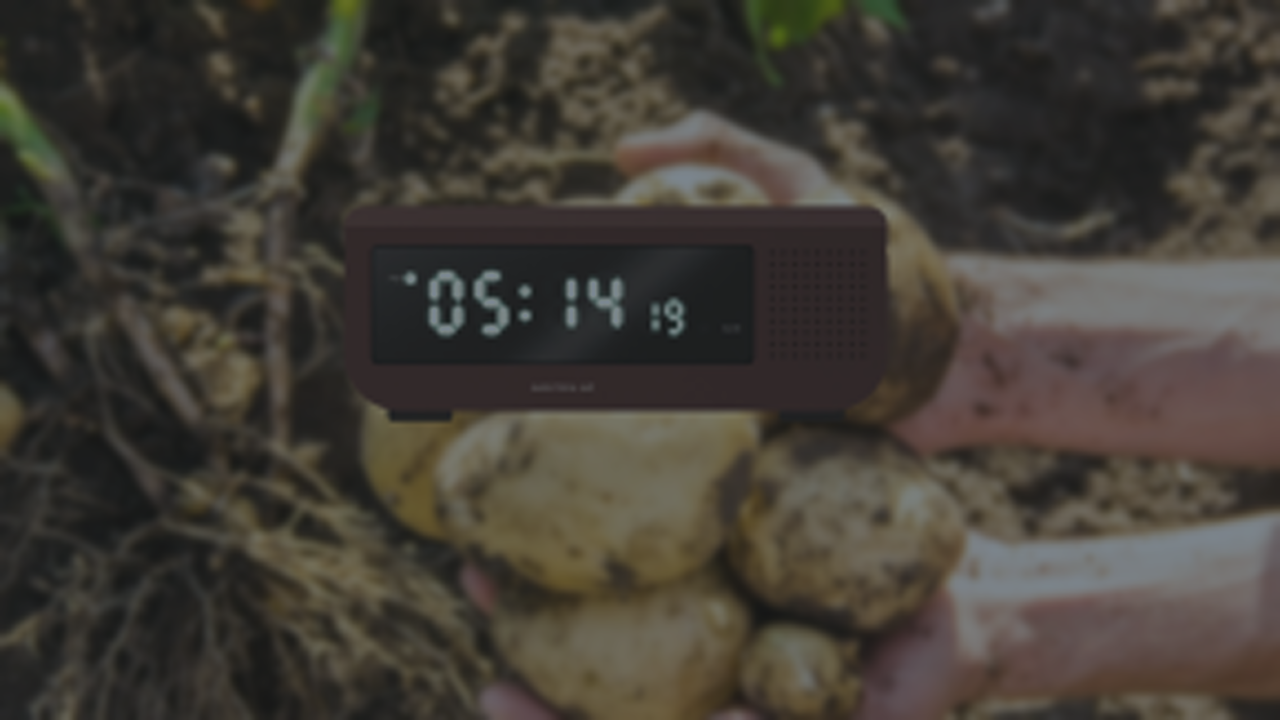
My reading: 5:14:19
